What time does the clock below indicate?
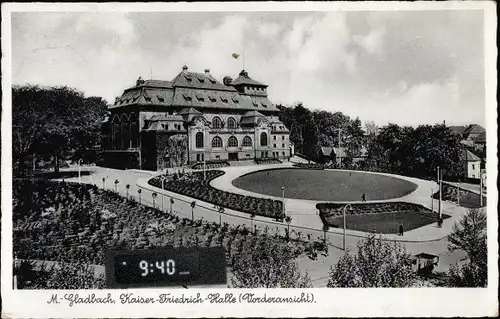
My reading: 9:40
